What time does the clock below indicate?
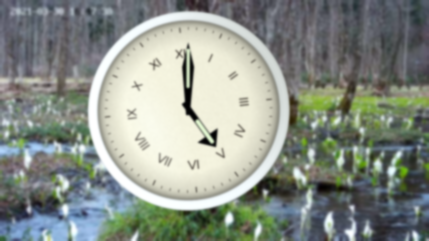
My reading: 5:01
